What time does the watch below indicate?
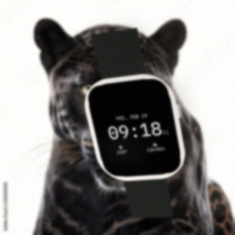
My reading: 9:18
